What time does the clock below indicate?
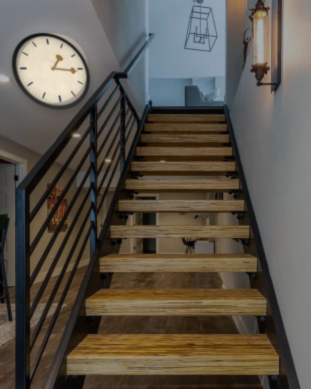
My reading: 1:16
